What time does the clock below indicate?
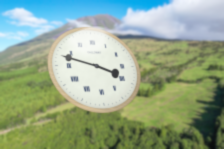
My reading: 3:48
